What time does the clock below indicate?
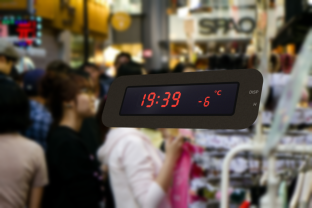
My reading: 19:39
